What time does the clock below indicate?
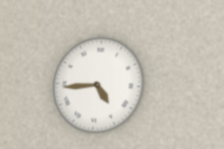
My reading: 4:44
